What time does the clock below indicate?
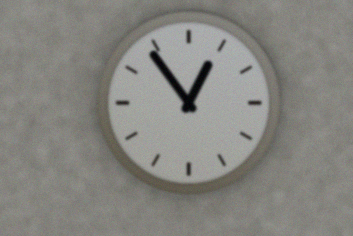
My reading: 12:54
